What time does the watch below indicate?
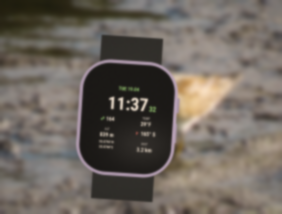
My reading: 11:37
